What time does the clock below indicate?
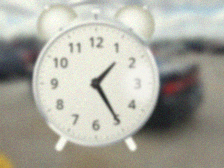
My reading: 1:25
